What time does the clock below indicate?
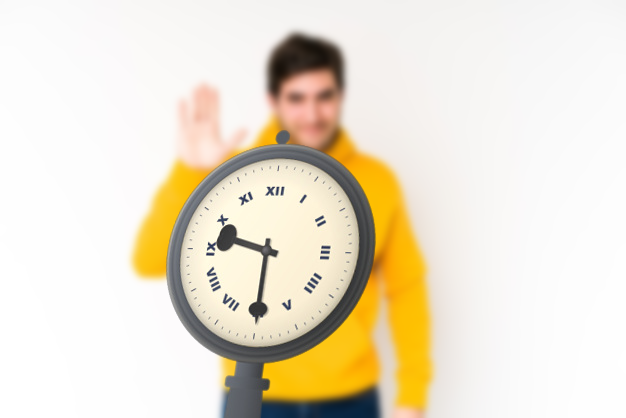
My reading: 9:30
